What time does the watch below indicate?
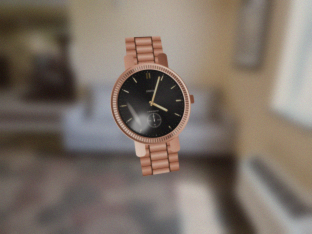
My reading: 4:04
